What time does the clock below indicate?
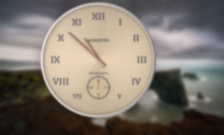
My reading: 10:52
